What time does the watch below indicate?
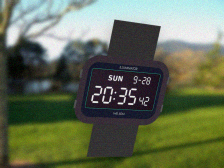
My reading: 20:35:42
